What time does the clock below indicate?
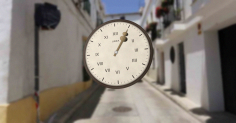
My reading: 1:05
